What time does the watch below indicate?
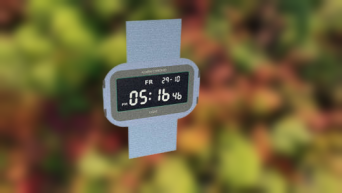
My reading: 5:16:46
